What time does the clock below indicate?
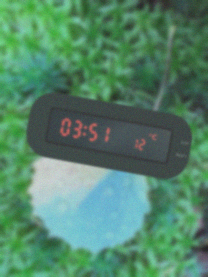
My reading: 3:51
